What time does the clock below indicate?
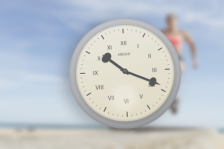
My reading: 10:19
